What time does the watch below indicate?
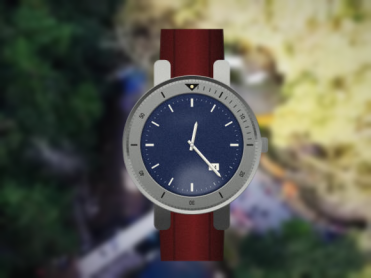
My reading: 12:23
